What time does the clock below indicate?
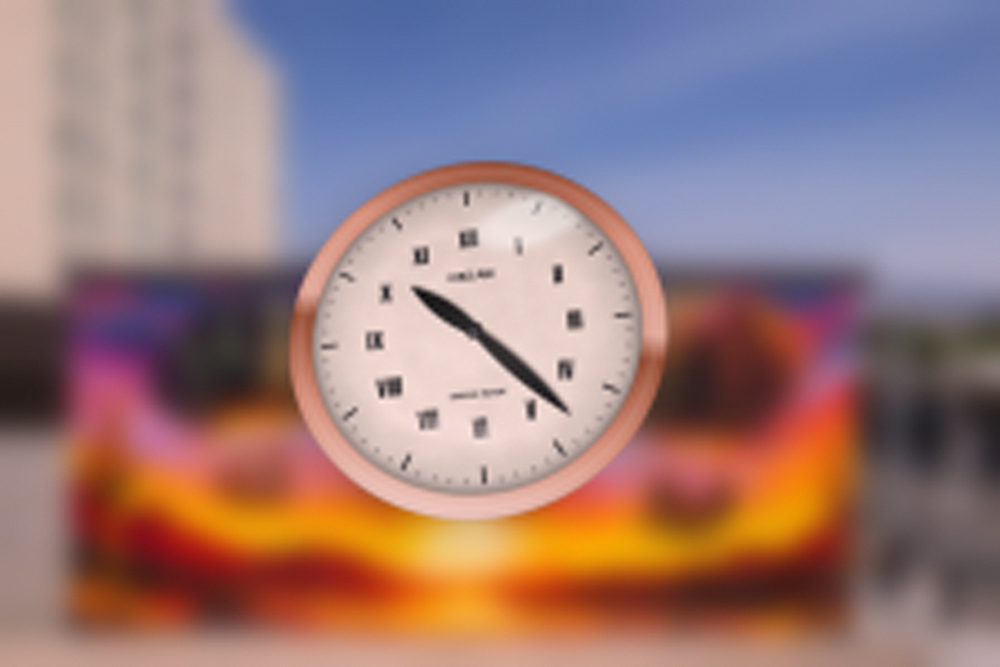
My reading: 10:23
